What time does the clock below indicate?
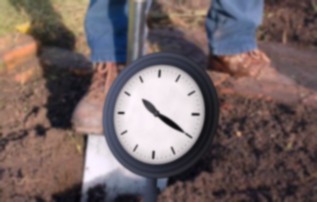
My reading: 10:20
